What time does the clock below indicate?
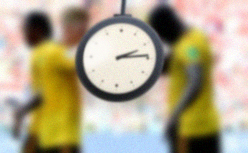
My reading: 2:14
